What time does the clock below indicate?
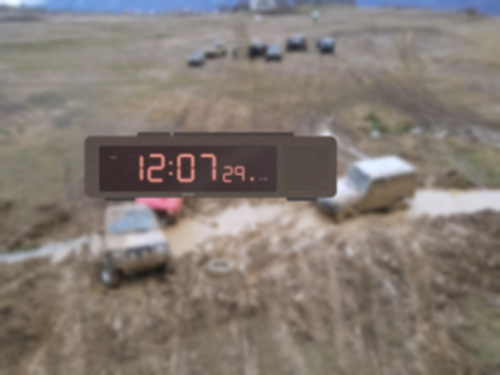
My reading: 12:07:29
